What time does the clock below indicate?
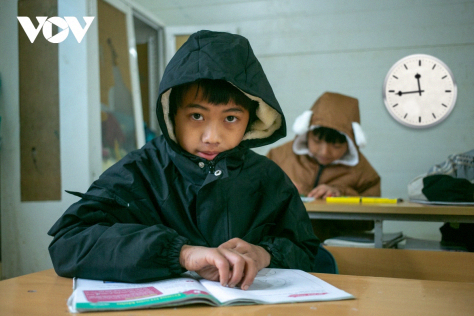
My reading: 11:44
